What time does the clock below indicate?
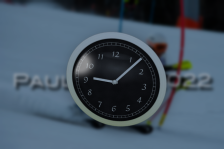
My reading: 9:07
